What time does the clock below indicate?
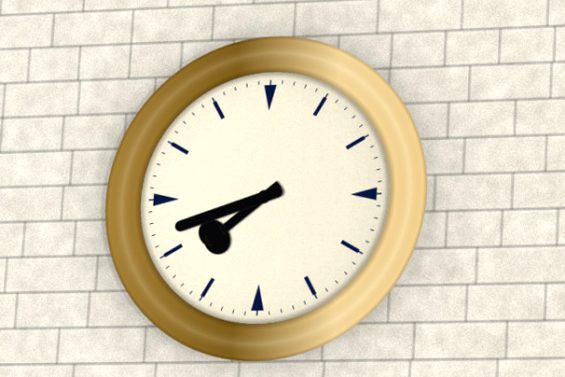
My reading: 7:42
